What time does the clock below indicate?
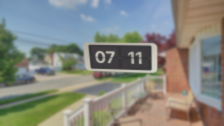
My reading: 7:11
